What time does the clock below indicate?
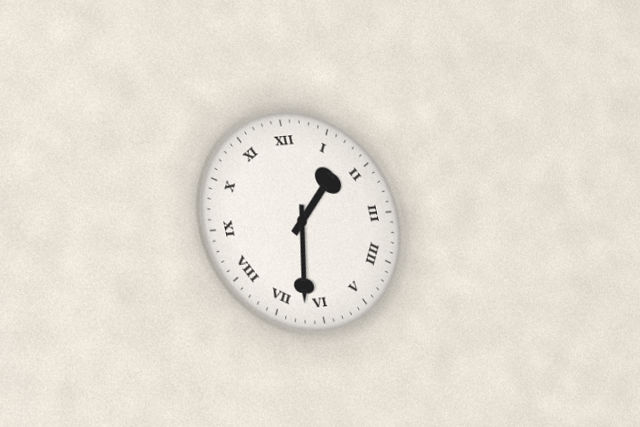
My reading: 1:32
